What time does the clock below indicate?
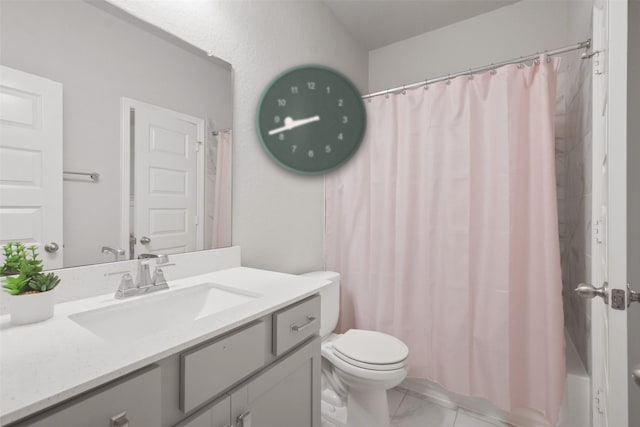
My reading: 8:42
